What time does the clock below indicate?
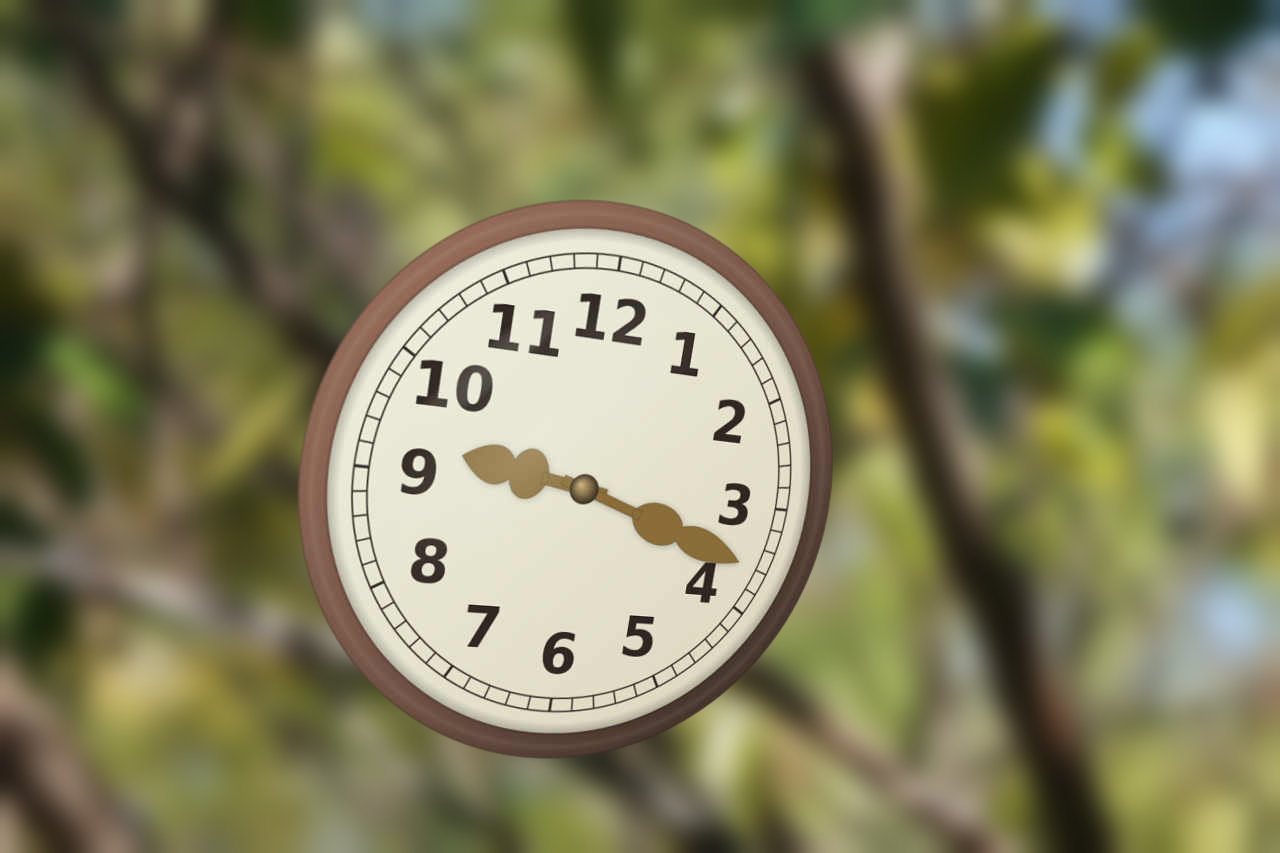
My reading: 9:18
